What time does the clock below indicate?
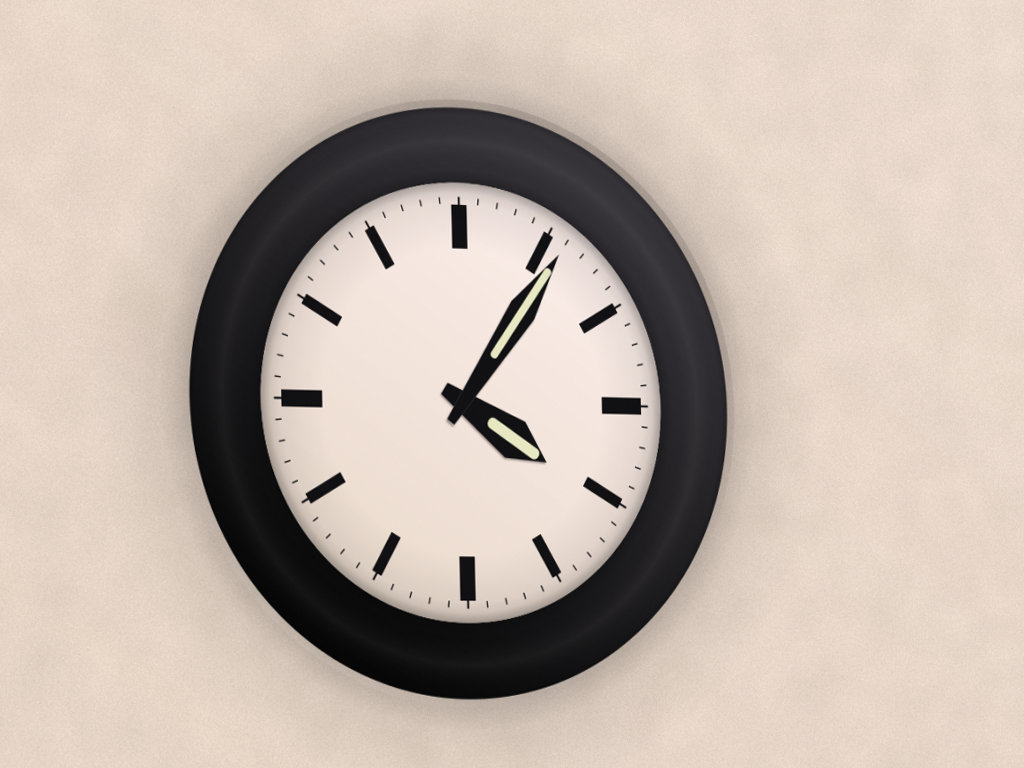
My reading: 4:06
